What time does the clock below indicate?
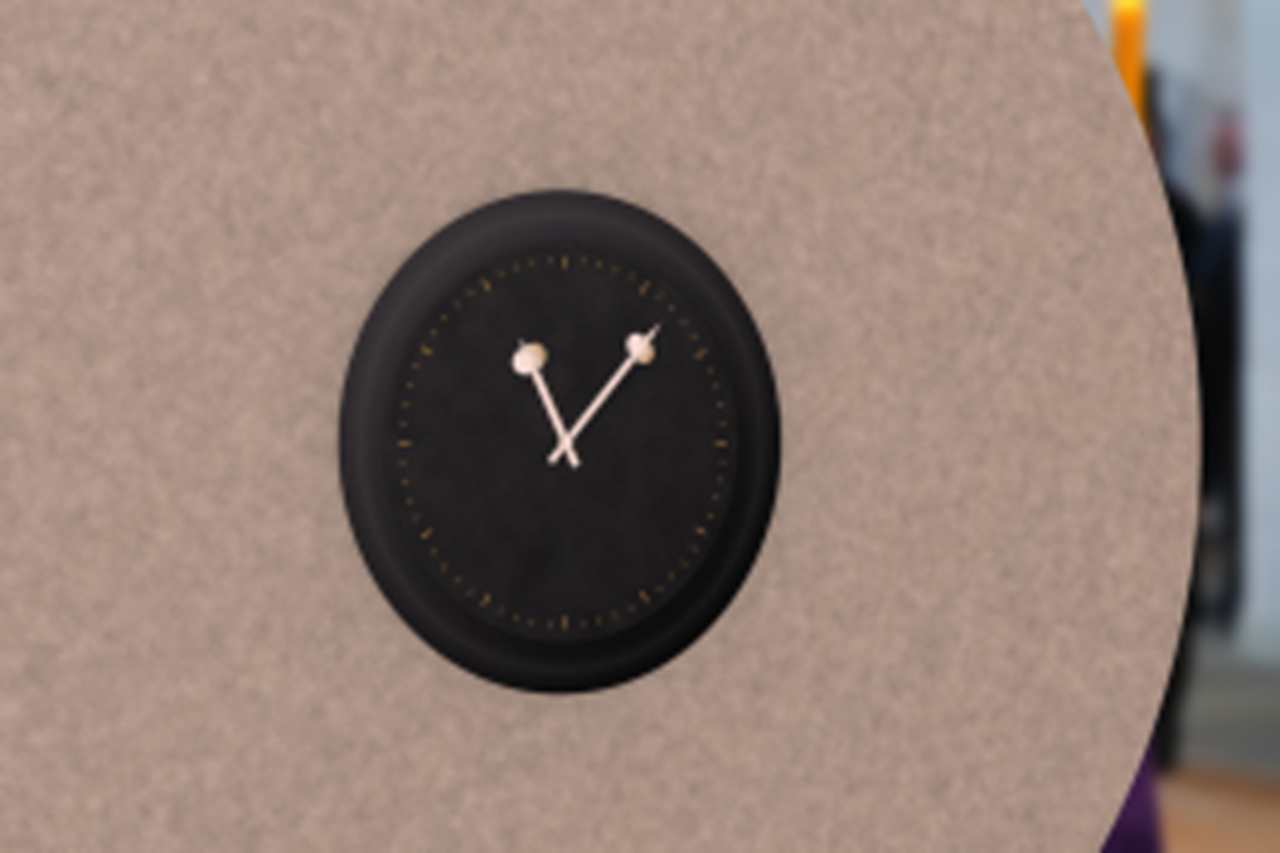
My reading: 11:07
